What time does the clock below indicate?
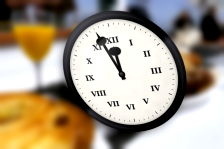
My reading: 11:57
